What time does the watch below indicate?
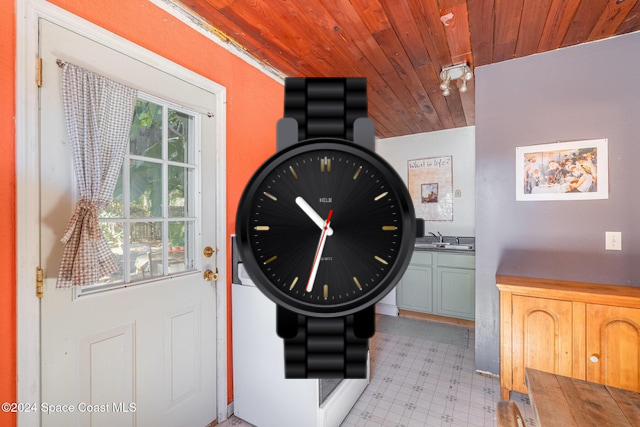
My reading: 10:32:33
